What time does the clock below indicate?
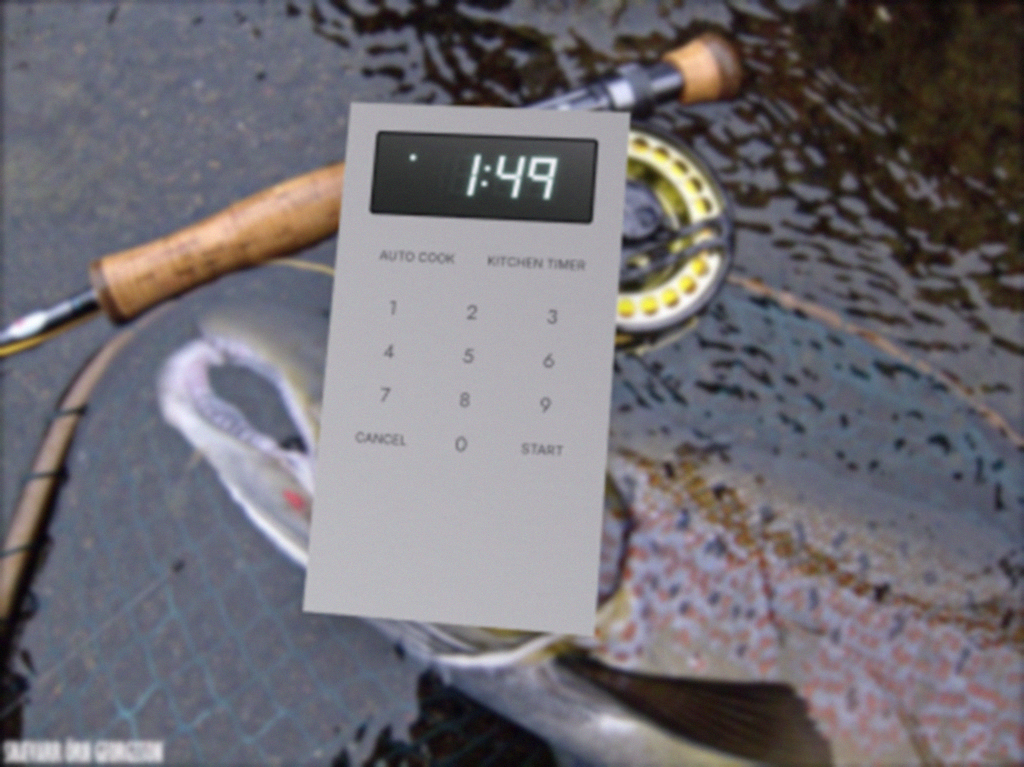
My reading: 1:49
